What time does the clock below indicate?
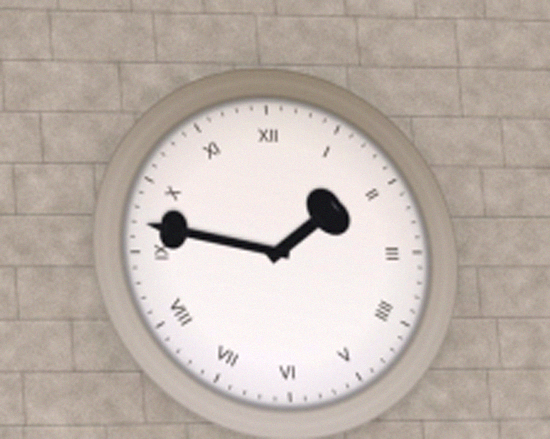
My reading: 1:47
